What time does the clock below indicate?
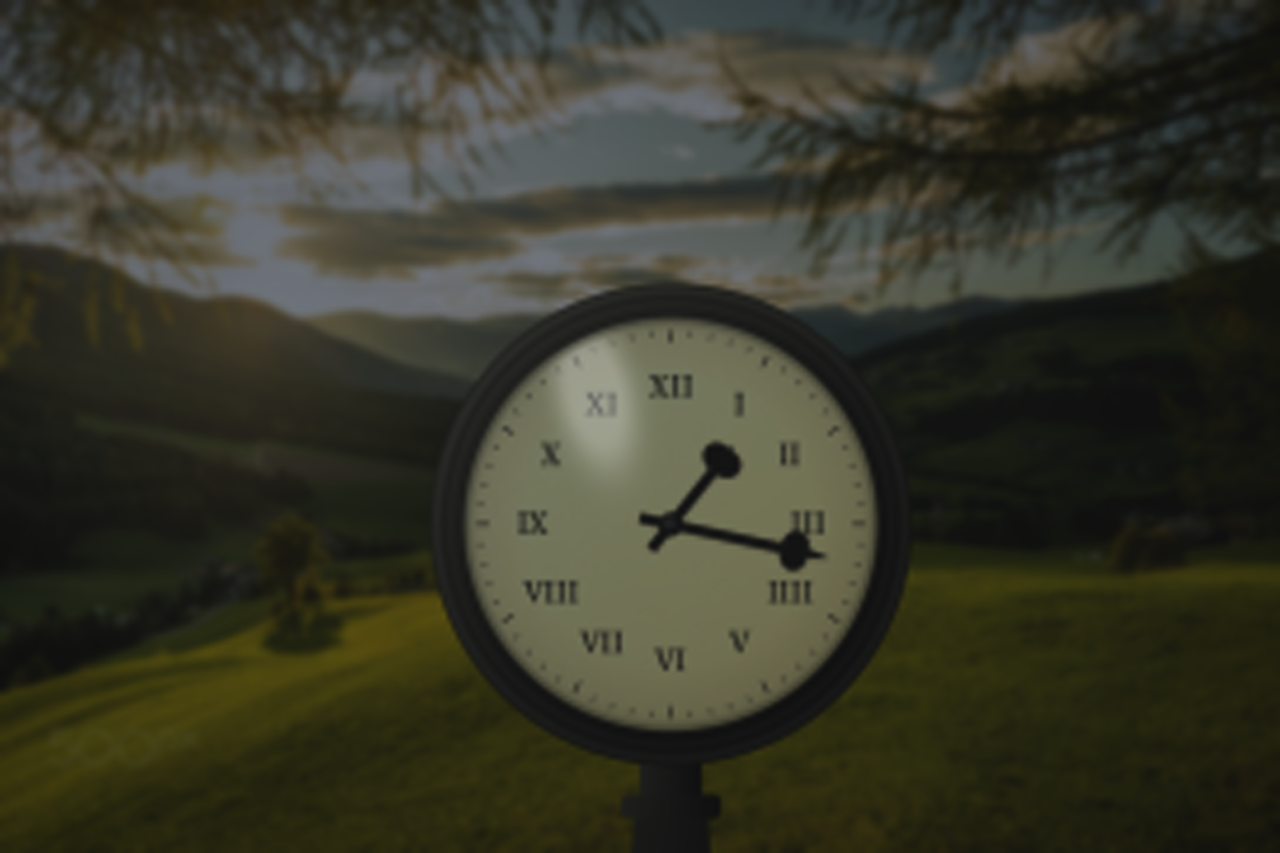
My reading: 1:17
